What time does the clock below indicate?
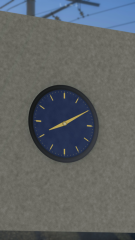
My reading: 8:10
